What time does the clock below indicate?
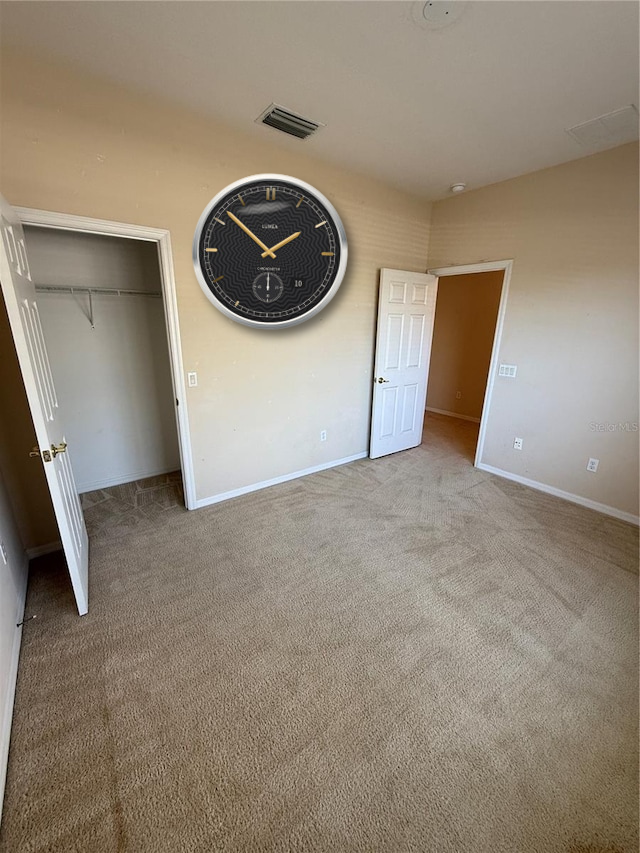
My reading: 1:52
